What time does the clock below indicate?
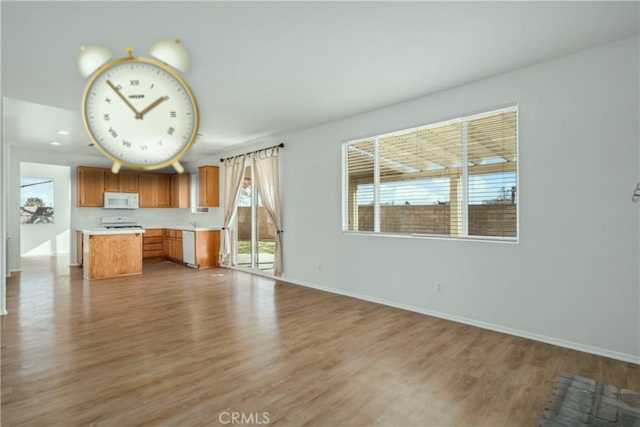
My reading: 1:54
